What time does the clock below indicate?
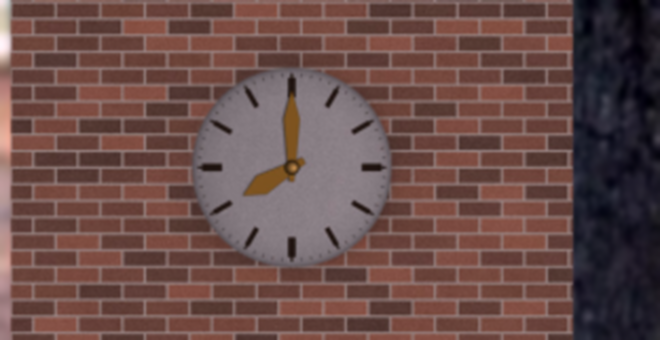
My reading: 8:00
